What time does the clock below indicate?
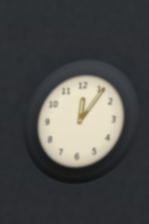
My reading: 12:06
